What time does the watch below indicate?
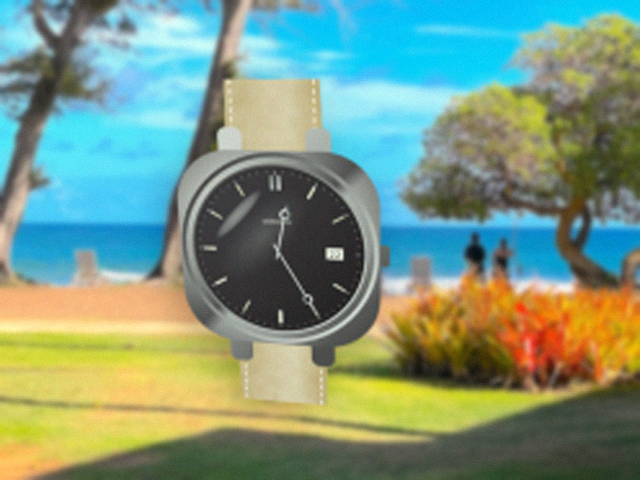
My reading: 12:25
